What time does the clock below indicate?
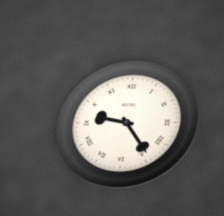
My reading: 9:24
